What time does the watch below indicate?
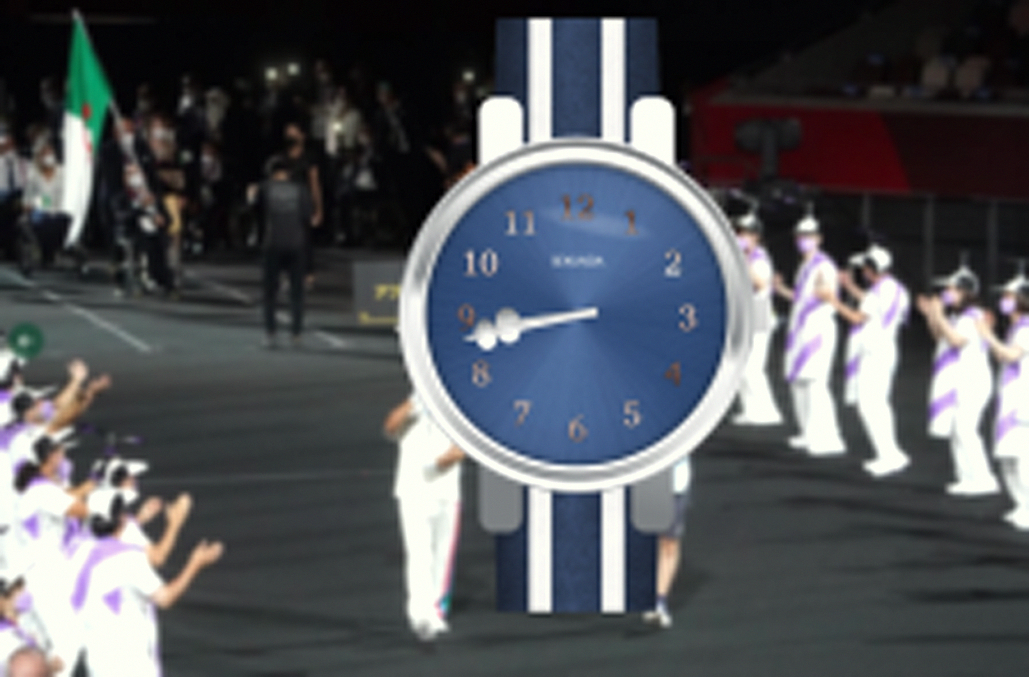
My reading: 8:43
